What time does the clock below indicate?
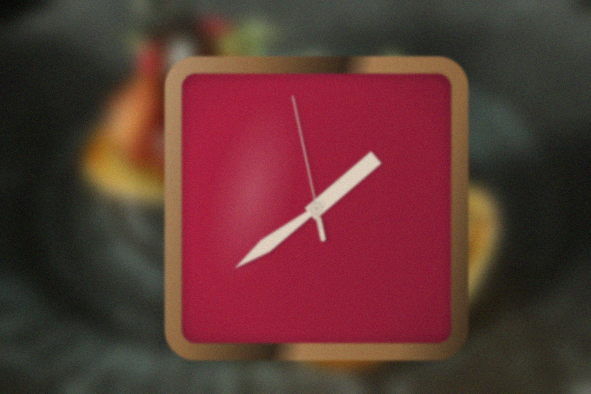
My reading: 1:38:58
